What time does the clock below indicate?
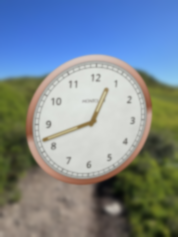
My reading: 12:42
